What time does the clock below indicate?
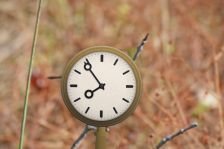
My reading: 7:54
